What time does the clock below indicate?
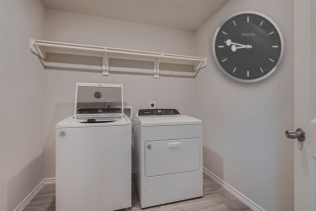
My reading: 8:47
